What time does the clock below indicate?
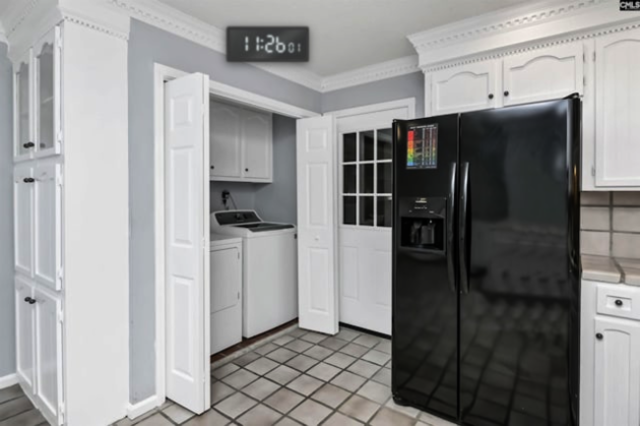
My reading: 11:26
